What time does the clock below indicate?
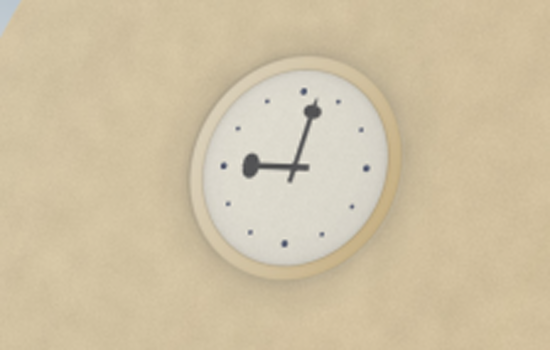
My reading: 9:02
